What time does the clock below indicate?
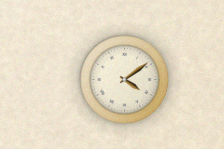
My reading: 4:09
